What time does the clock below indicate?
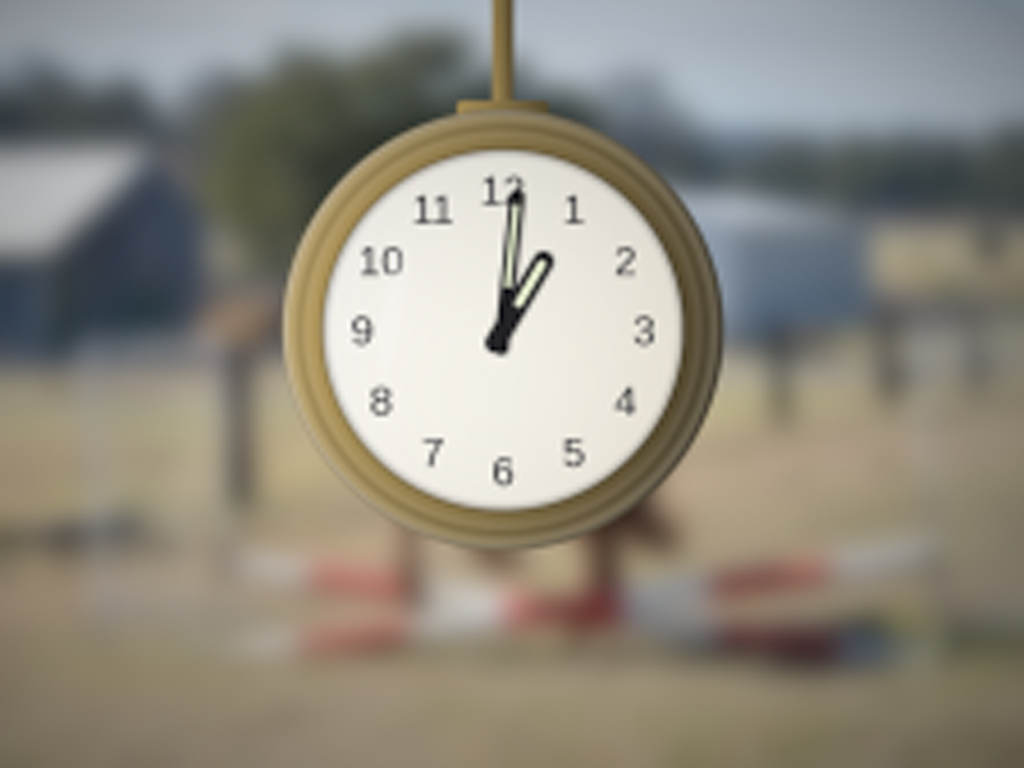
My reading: 1:01
